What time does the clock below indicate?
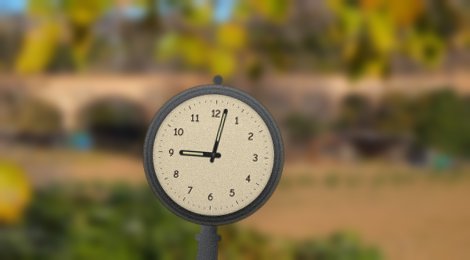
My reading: 9:02
